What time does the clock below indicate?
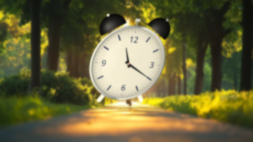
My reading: 11:20
